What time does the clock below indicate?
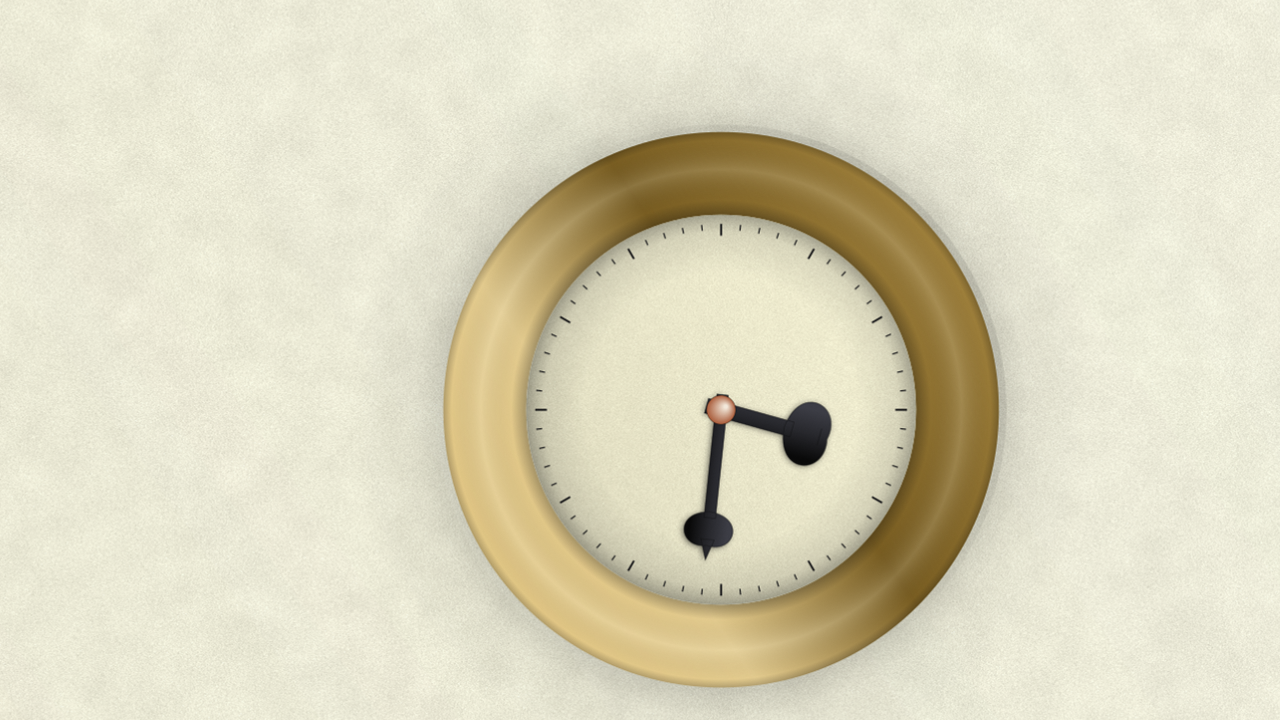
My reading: 3:31
